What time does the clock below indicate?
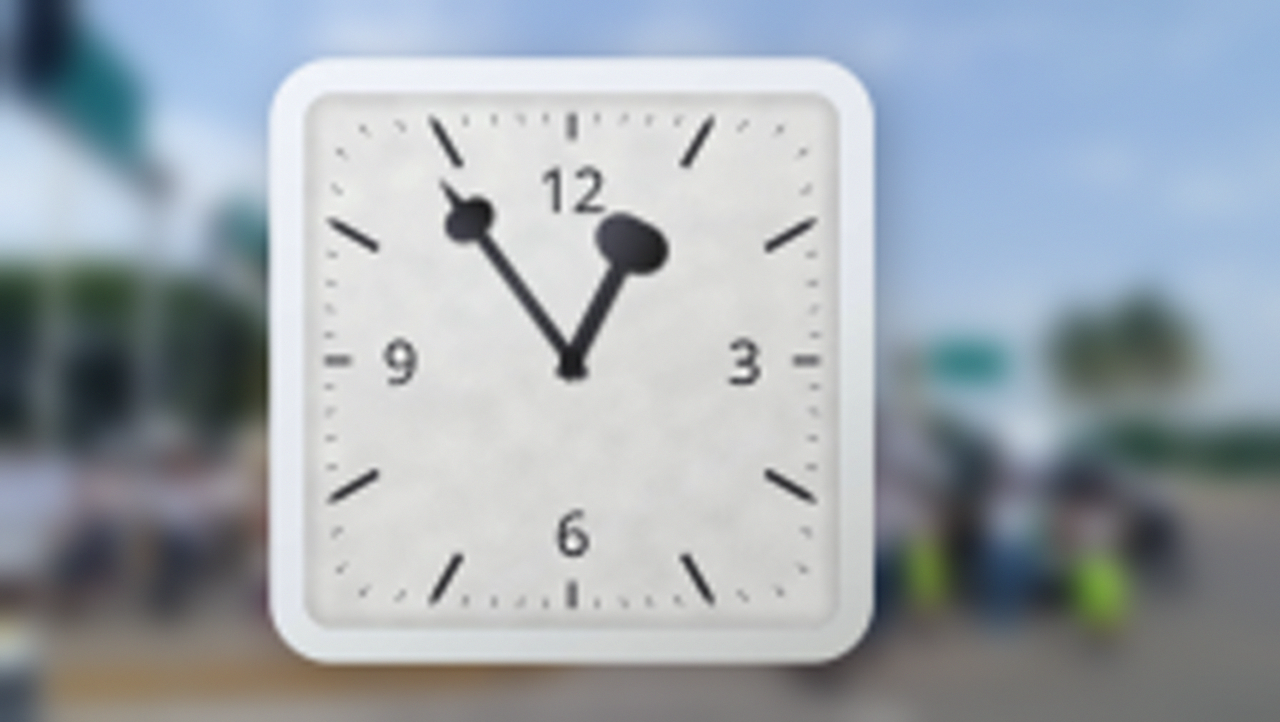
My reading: 12:54
